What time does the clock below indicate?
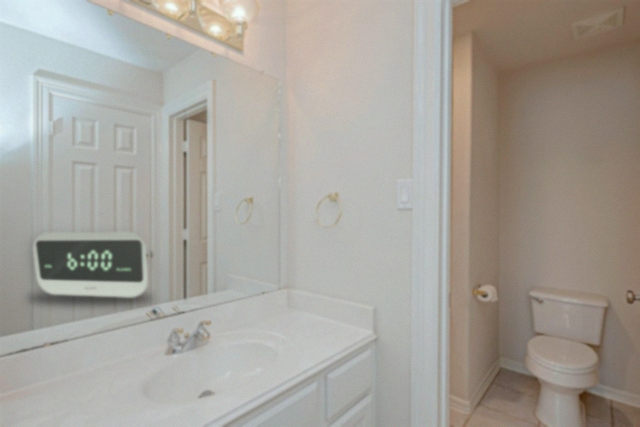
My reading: 6:00
